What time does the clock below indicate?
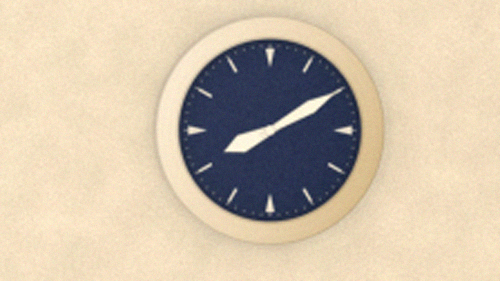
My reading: 8:10
